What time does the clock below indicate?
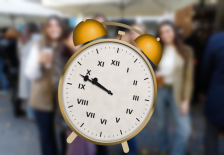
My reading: 9:48
